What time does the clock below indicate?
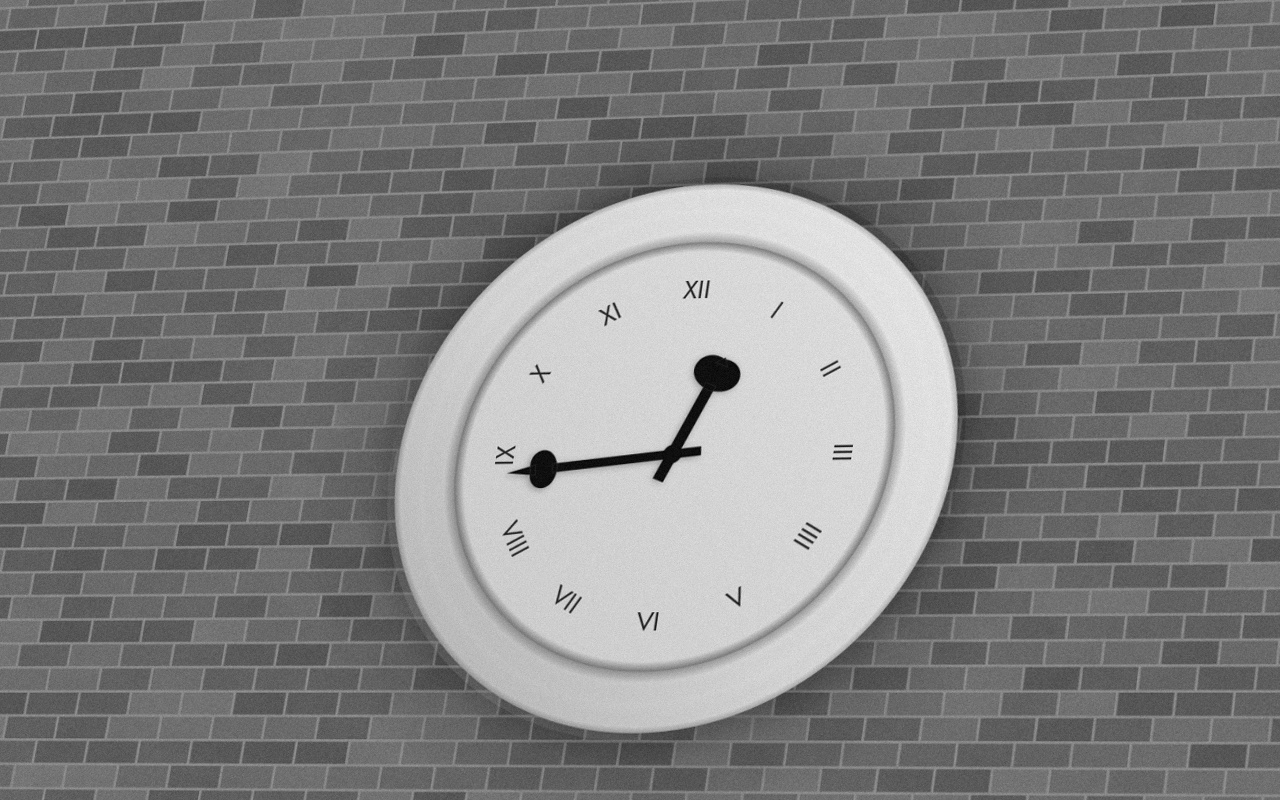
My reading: 12:44
